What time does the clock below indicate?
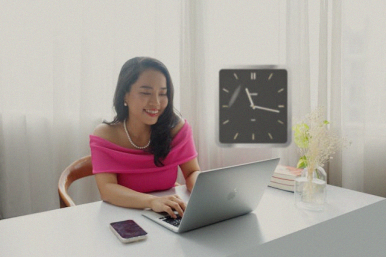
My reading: 11:17
